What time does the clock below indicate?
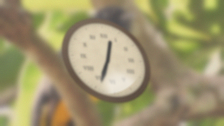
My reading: 12:34
